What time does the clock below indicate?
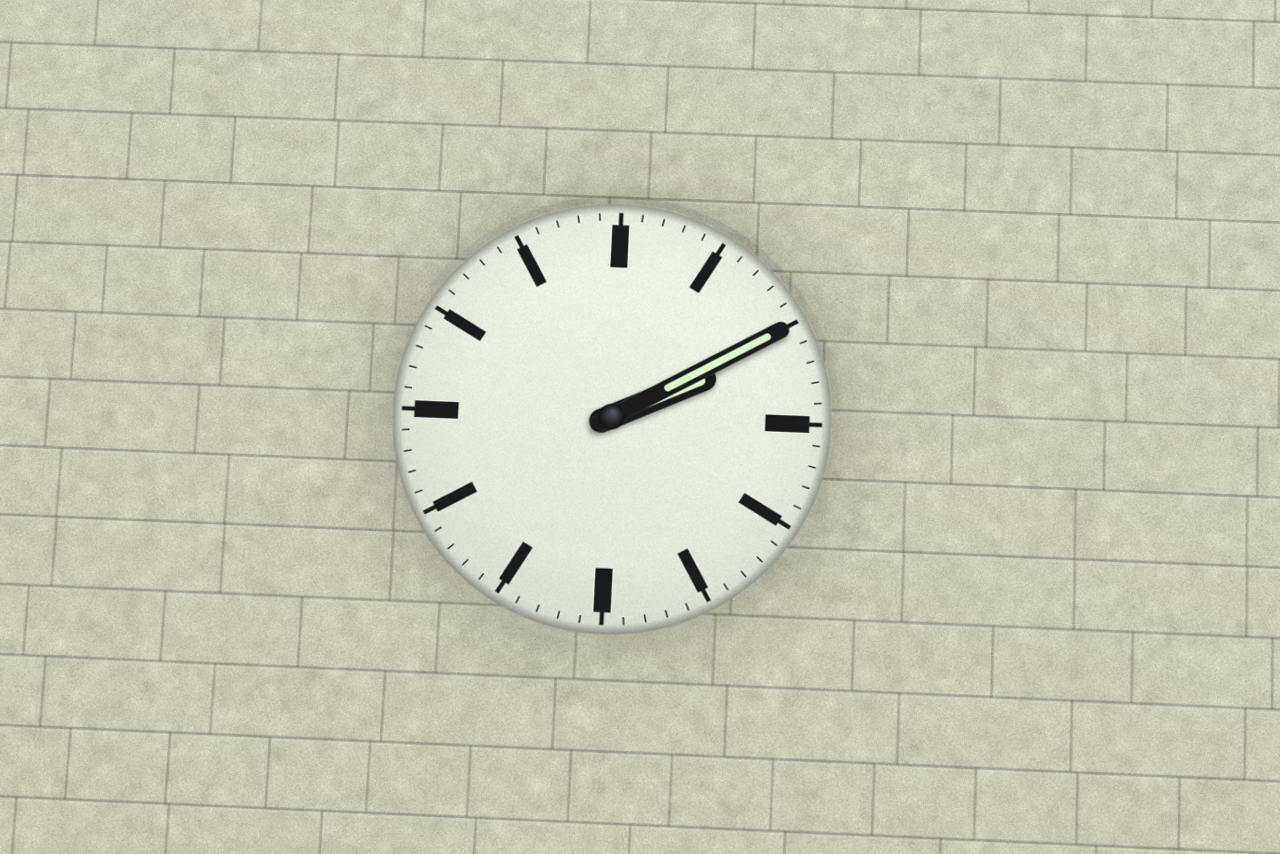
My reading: 2:10
